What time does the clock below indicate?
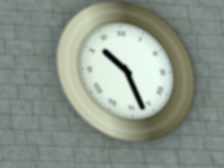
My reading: 10:27
